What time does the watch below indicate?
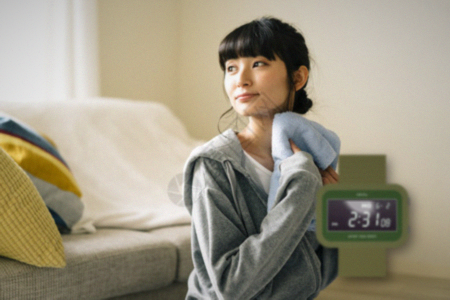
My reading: 2:31
